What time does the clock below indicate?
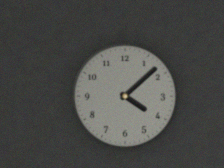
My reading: 4:08
